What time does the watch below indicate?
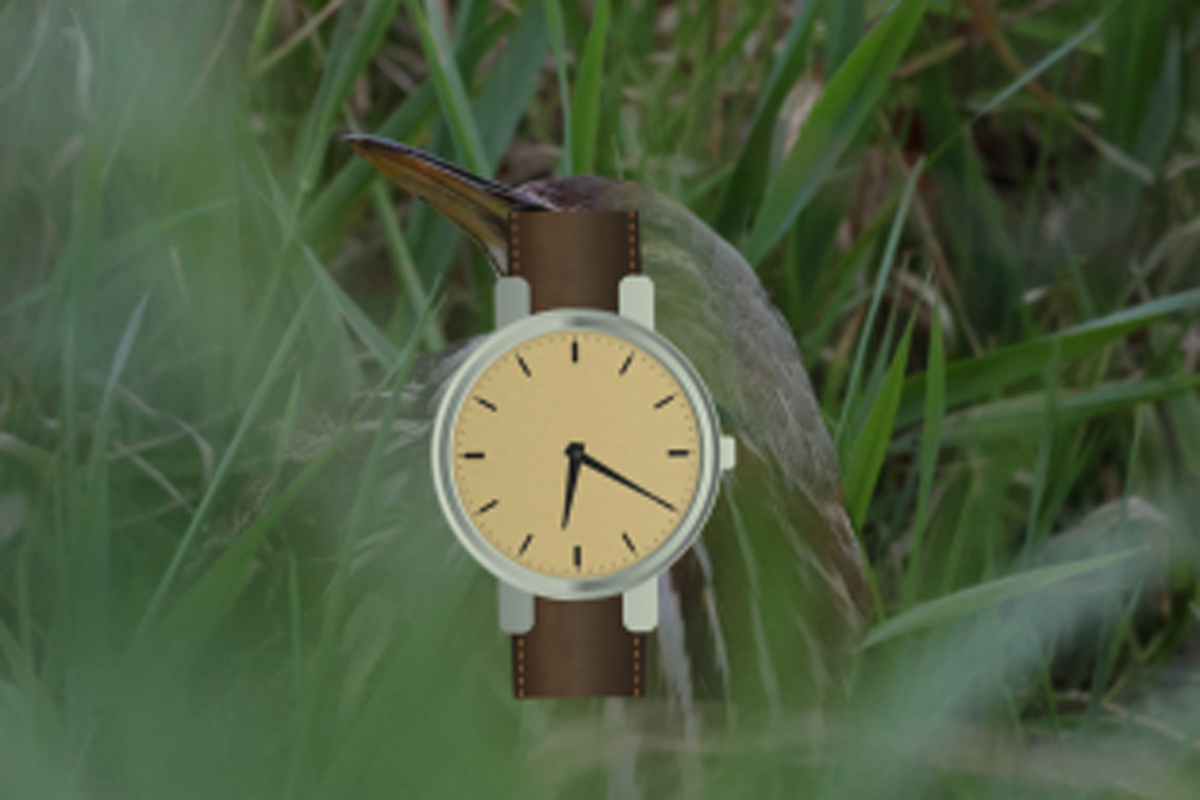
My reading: 6:20
